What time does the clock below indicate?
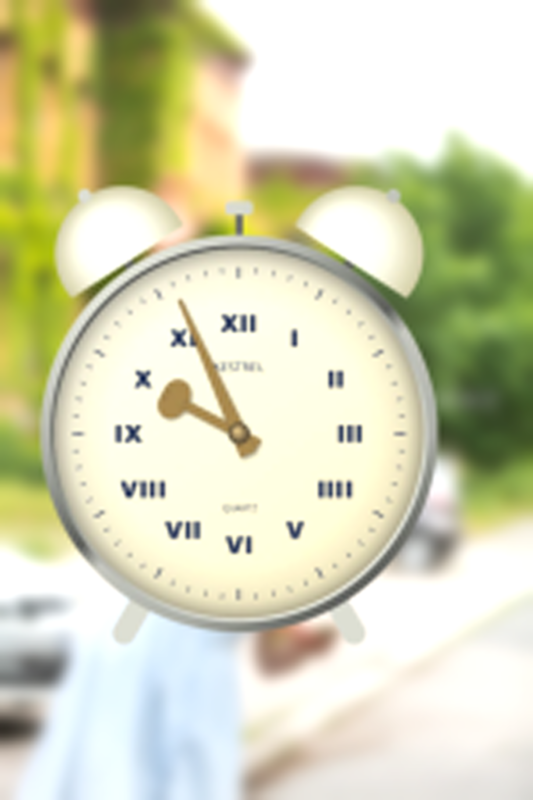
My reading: 9:56
